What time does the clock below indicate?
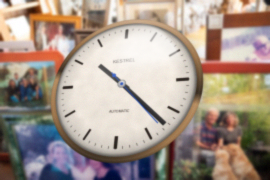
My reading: 10:22:23
